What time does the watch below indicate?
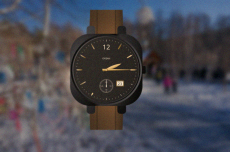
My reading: 2:15
